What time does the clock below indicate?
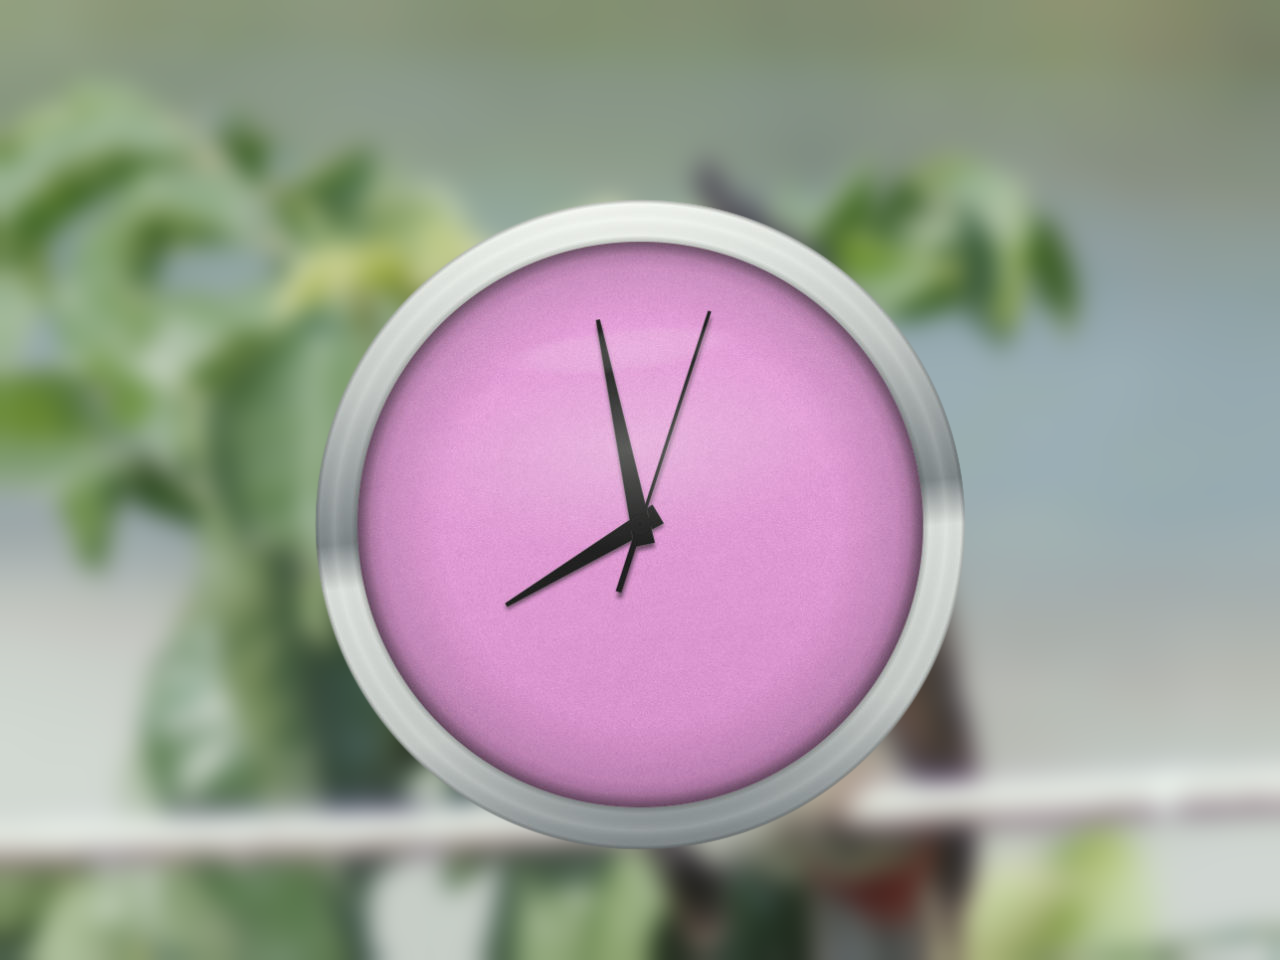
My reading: 7:58:03
